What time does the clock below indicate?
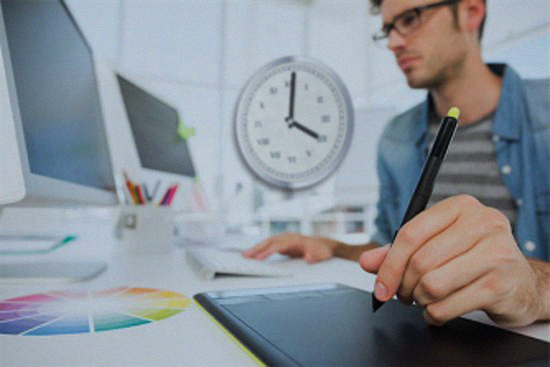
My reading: 4:01
